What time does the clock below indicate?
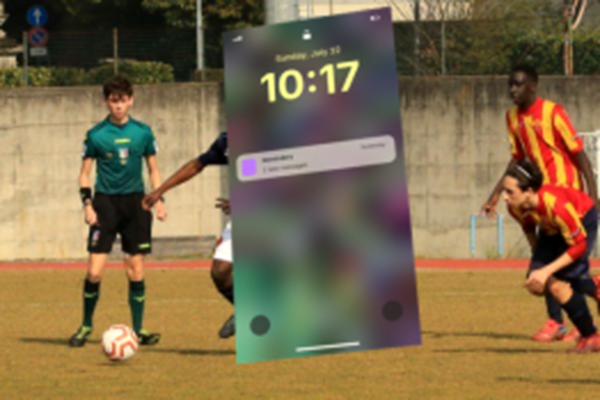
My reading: 10:17
